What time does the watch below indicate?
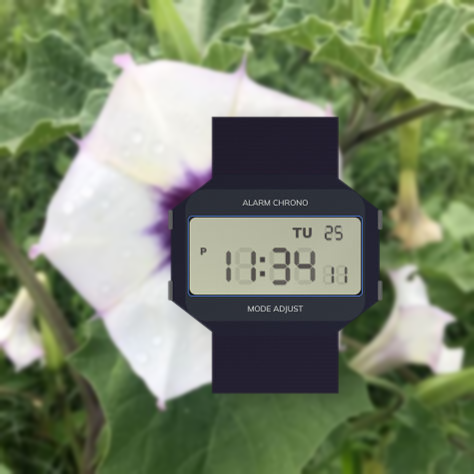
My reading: 11:34:11
